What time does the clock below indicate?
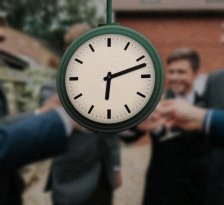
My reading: 6:12
